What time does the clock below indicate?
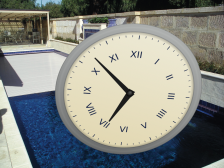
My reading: 6:52
